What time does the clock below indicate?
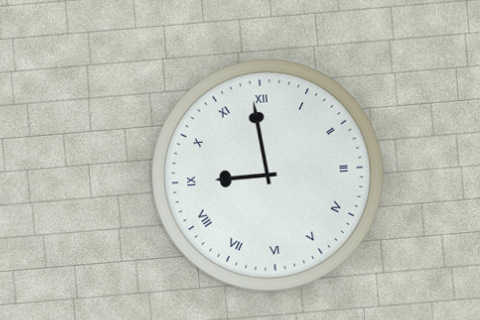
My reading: 8:59
